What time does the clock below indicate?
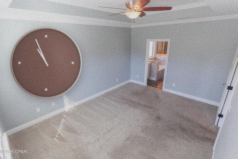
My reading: 10:56
